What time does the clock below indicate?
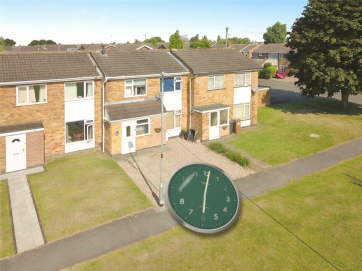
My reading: 6:01
